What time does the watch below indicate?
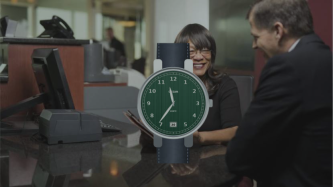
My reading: 11:36
